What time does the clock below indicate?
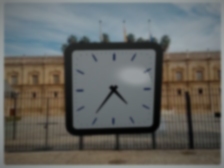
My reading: 4:36
